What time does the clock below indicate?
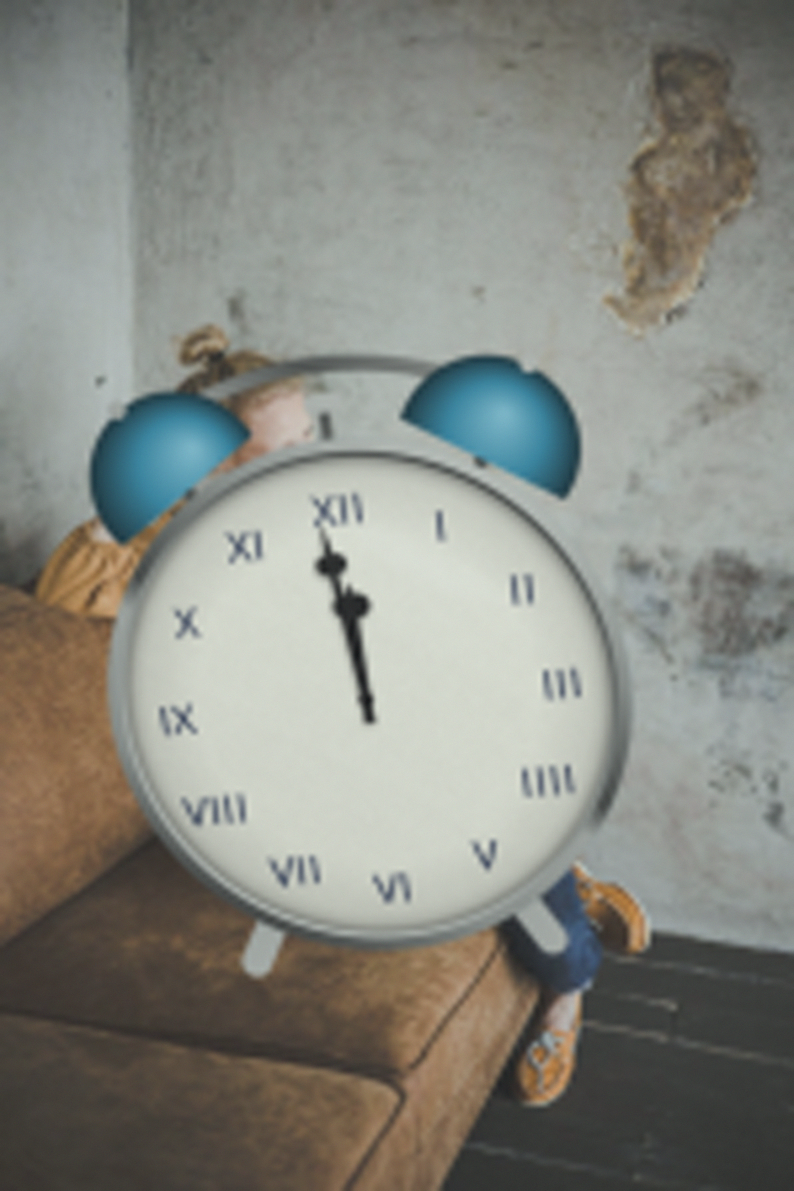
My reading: 11:59
